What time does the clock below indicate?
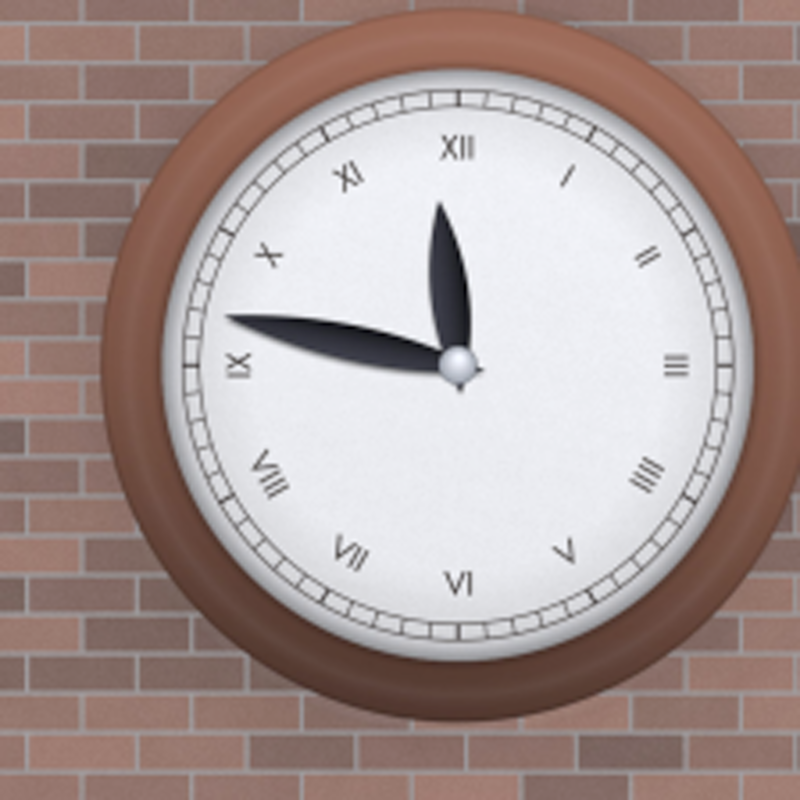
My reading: 11:47
